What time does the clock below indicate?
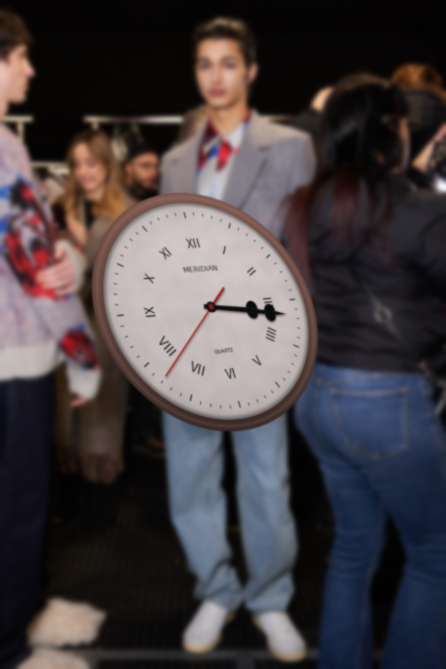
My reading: 3:16:38
